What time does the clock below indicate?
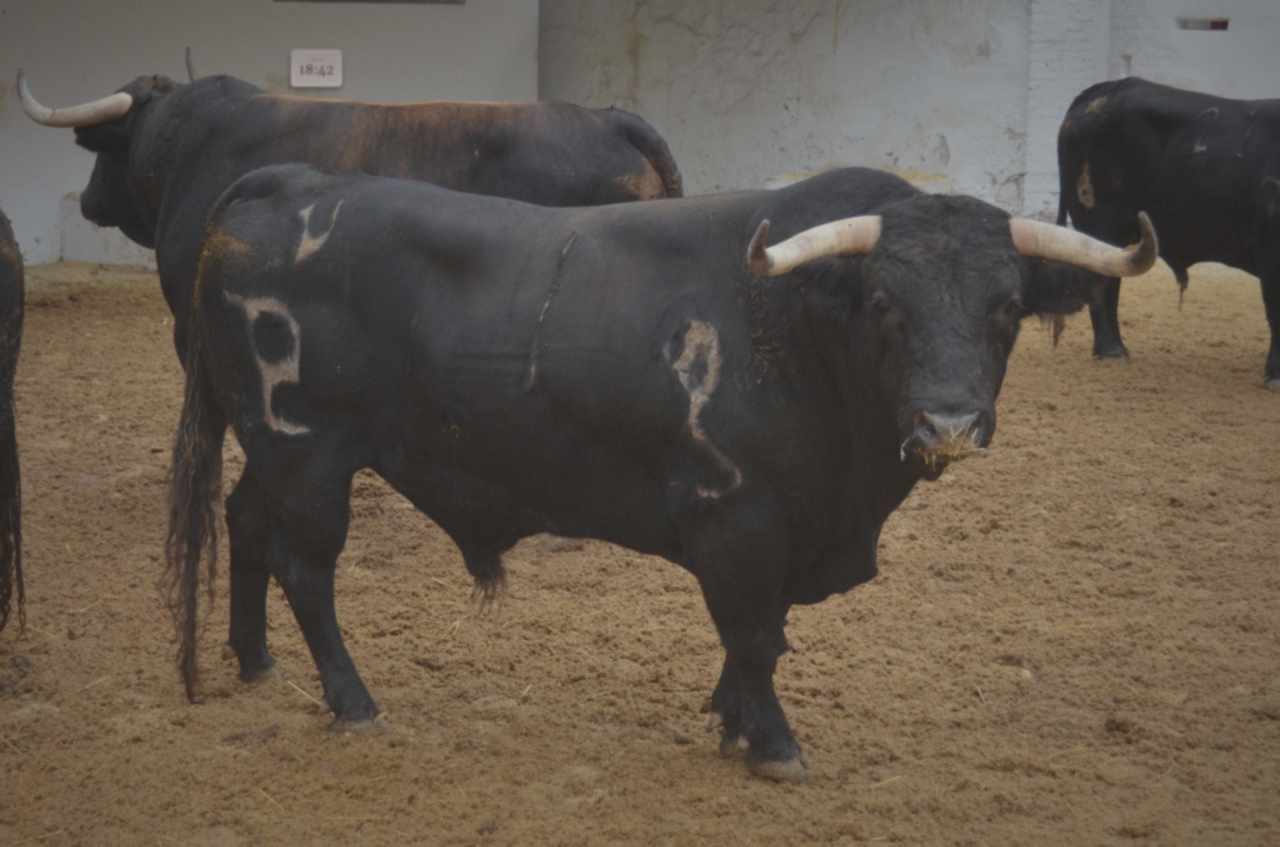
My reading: 18:42
